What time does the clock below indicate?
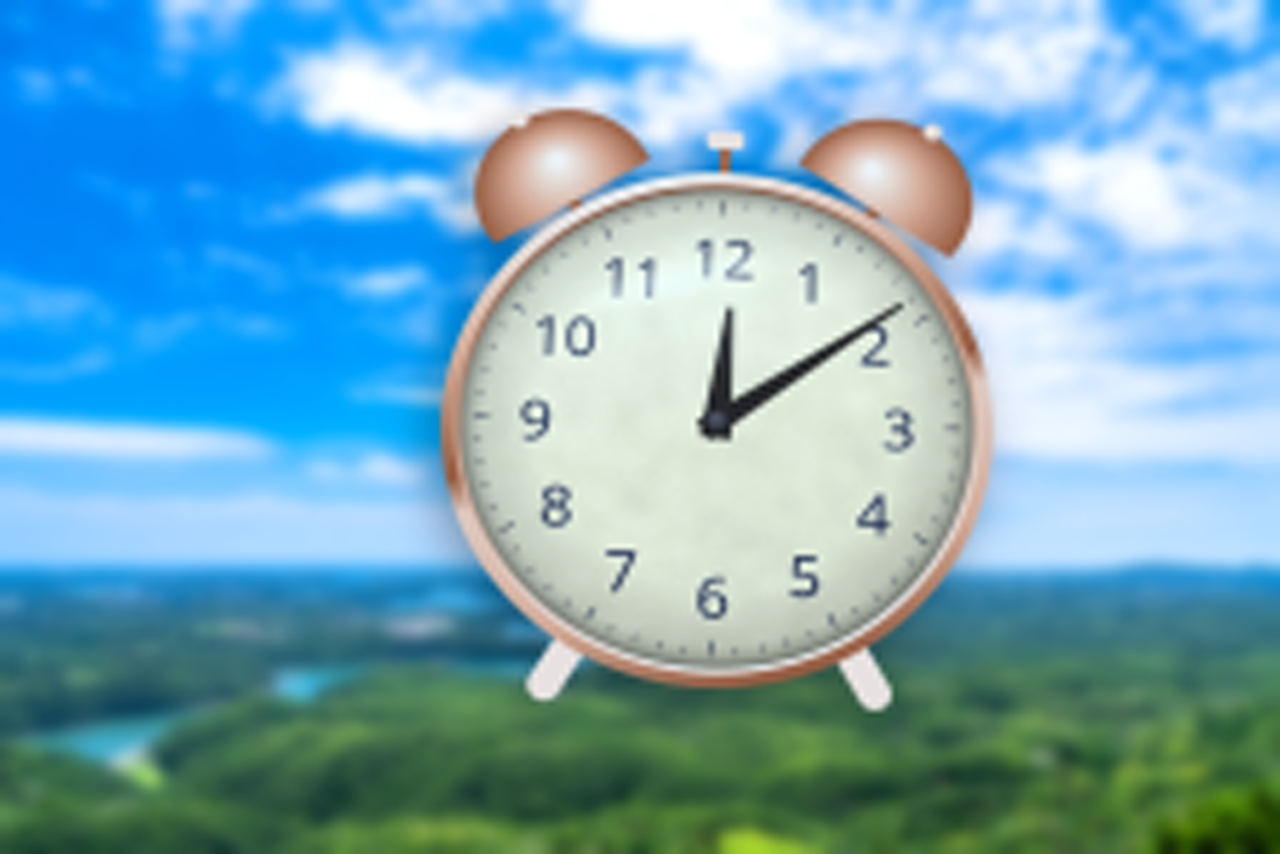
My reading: 12:09
